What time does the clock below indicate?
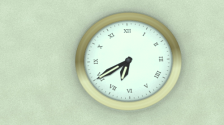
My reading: 6:40
